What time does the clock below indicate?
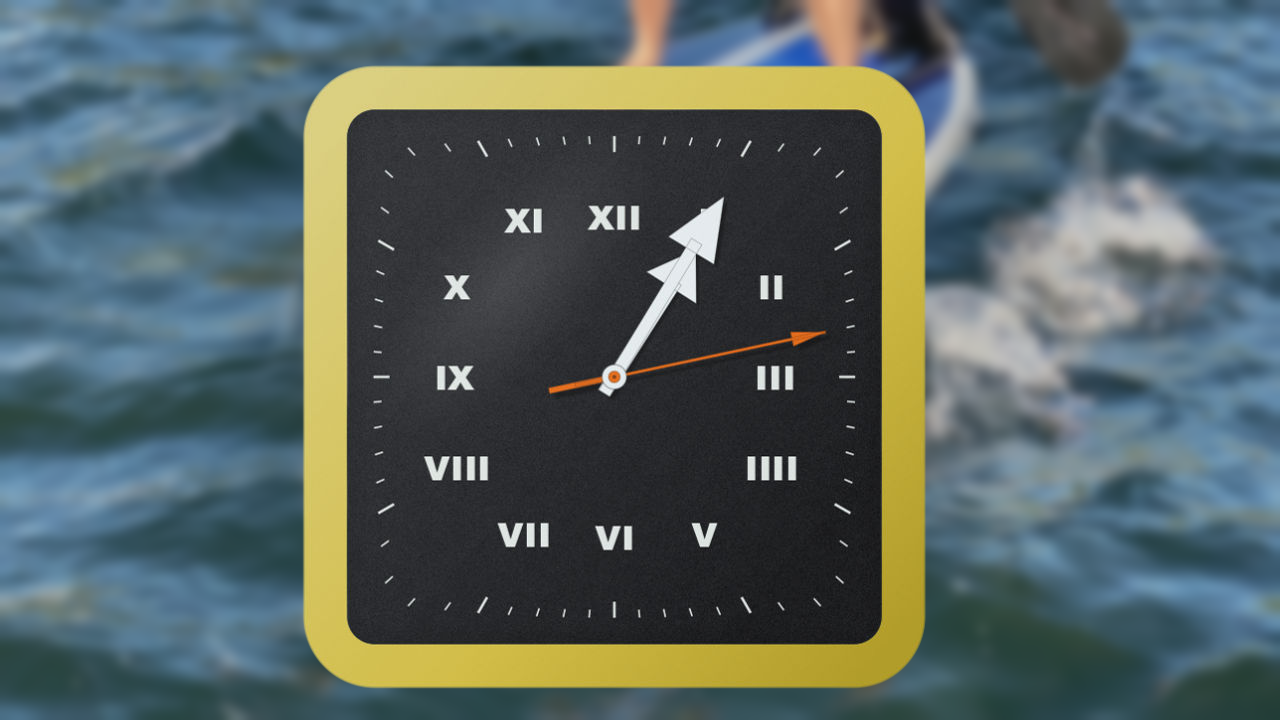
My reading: 1:05:13
